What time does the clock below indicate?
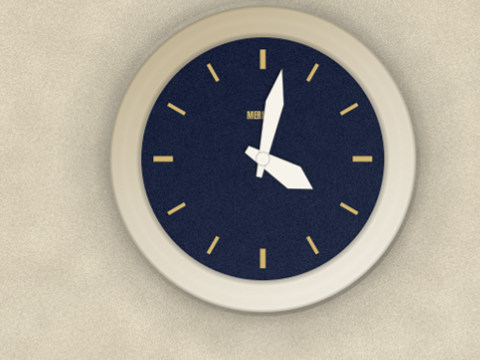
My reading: 4:02
